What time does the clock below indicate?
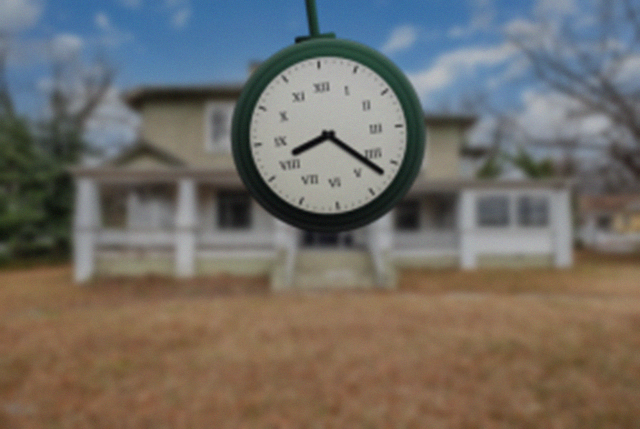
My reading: 8:22
